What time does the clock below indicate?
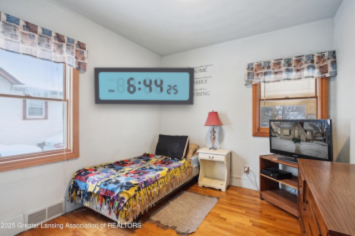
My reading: 6:44:25
